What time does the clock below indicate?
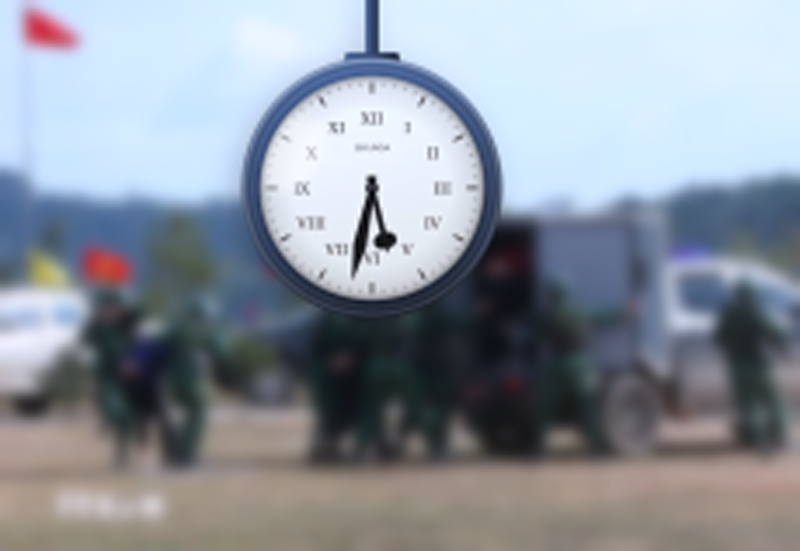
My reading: 5:32
